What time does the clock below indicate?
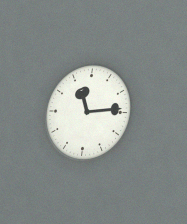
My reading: 11:14
